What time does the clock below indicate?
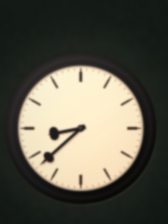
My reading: 8:38
